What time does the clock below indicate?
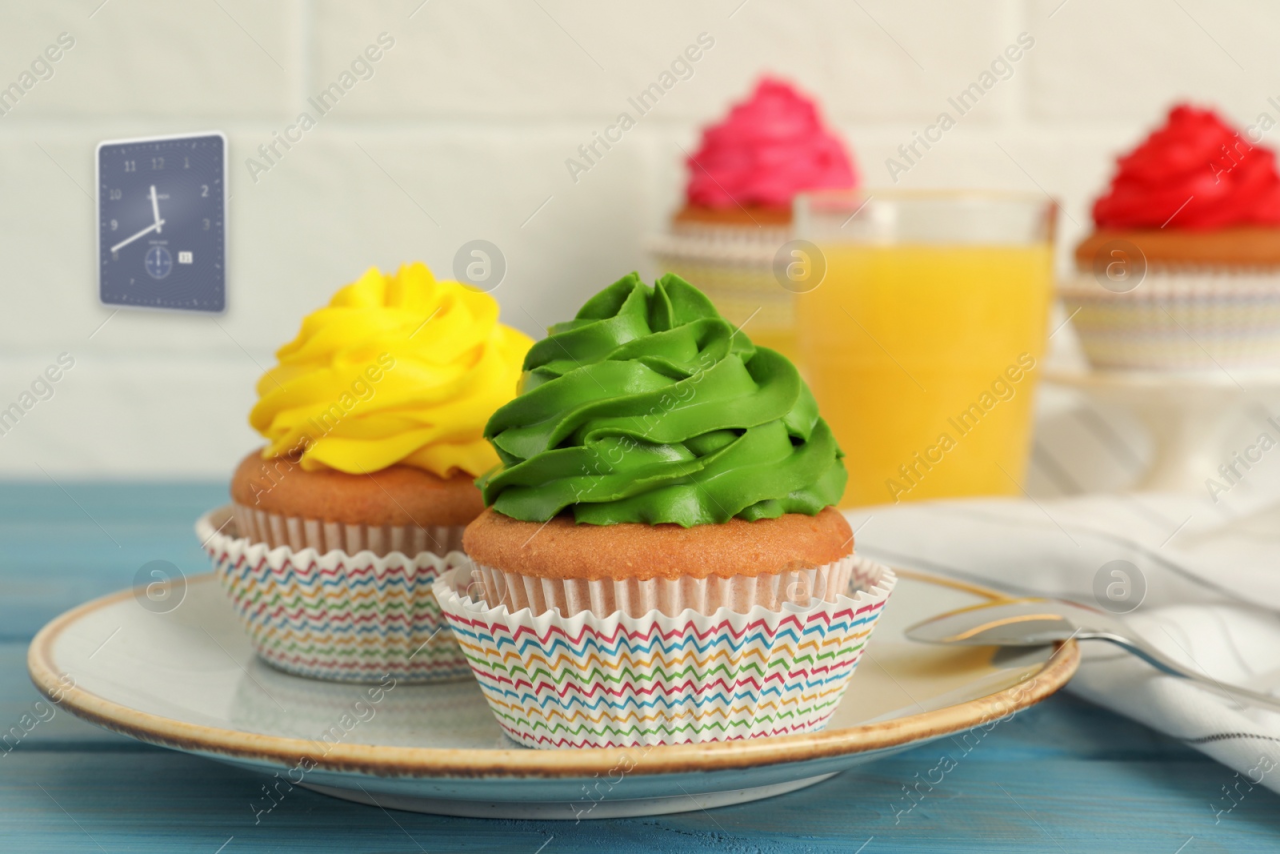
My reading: 11:41
